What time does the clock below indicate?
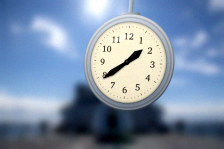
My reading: 1:39
